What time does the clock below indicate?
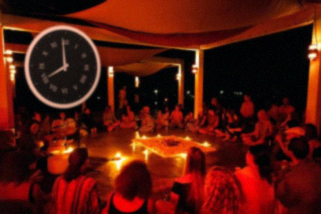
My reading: 7:59
